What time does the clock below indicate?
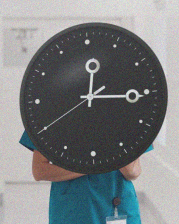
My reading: 12:15:40
